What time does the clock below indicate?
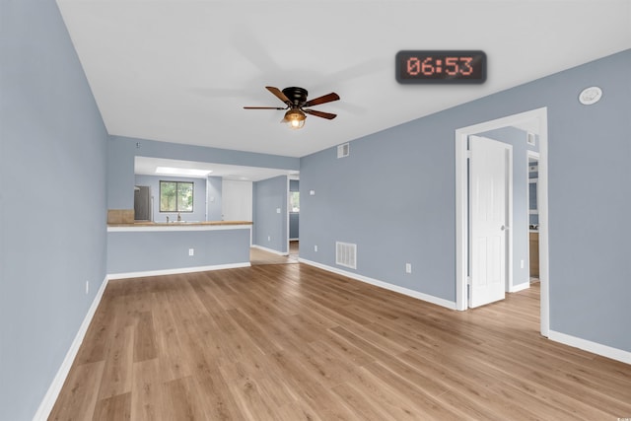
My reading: 6:53
